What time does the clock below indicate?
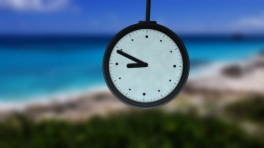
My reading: 8:49
